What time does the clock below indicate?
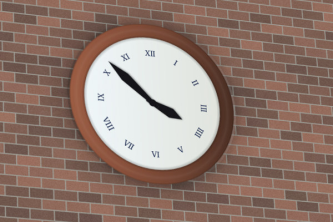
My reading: 3:52
